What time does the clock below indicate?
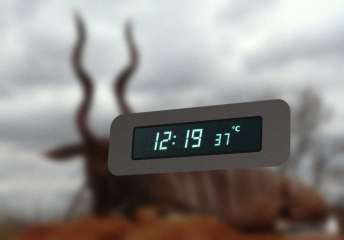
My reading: 12:19
